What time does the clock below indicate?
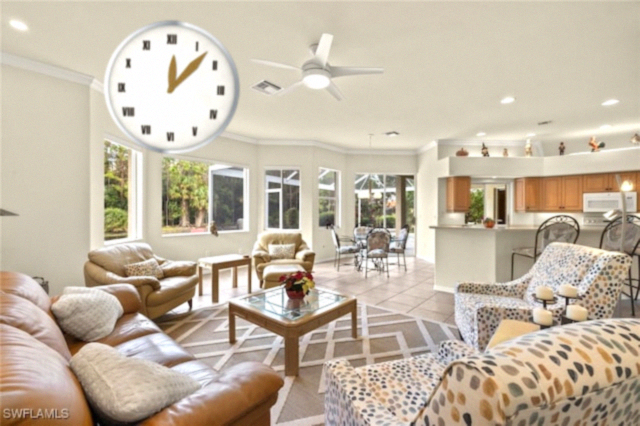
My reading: 12:07
